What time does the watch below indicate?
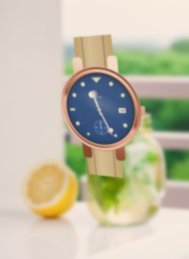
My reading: 11:26
